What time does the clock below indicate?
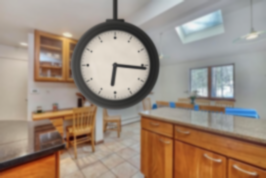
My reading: 6:16
